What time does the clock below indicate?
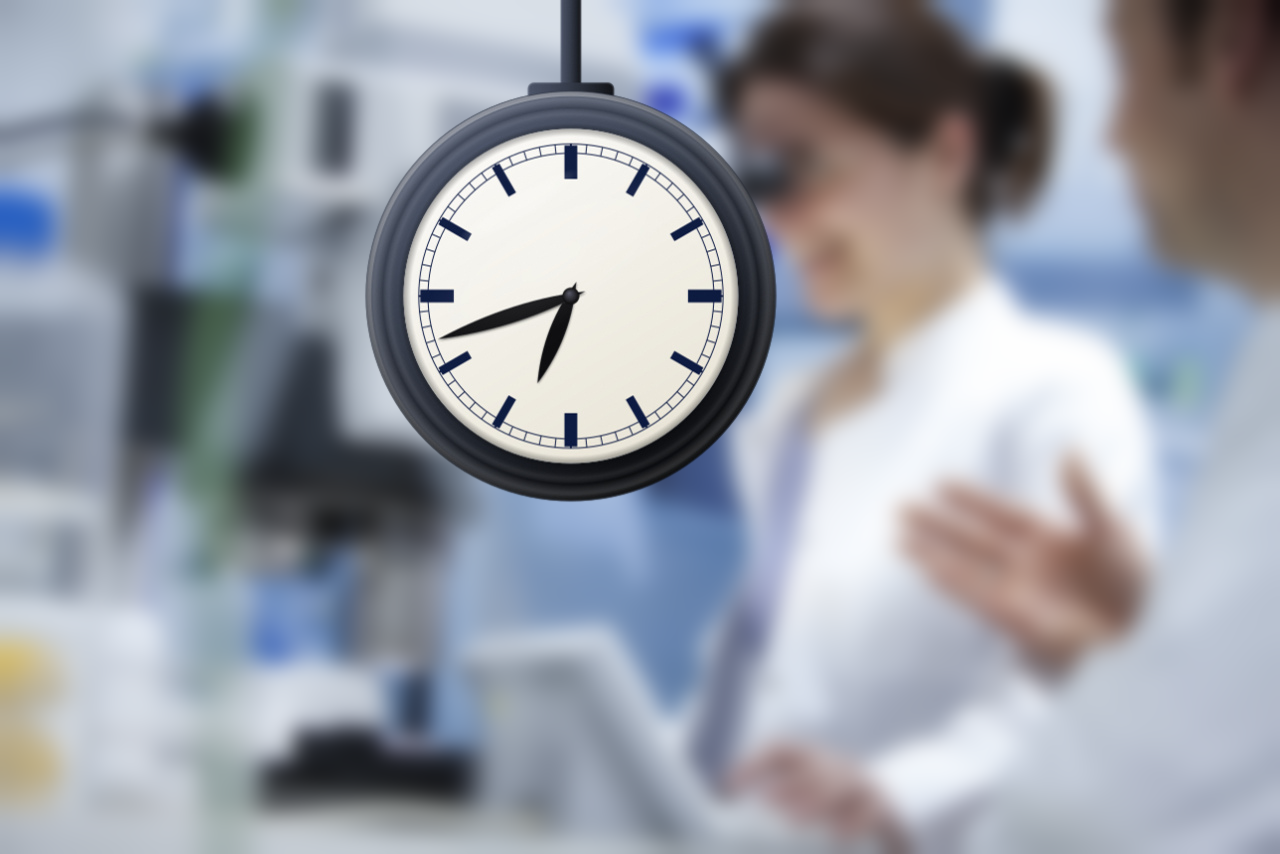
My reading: 6:42
